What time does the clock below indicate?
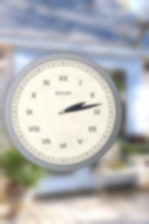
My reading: 2:13
